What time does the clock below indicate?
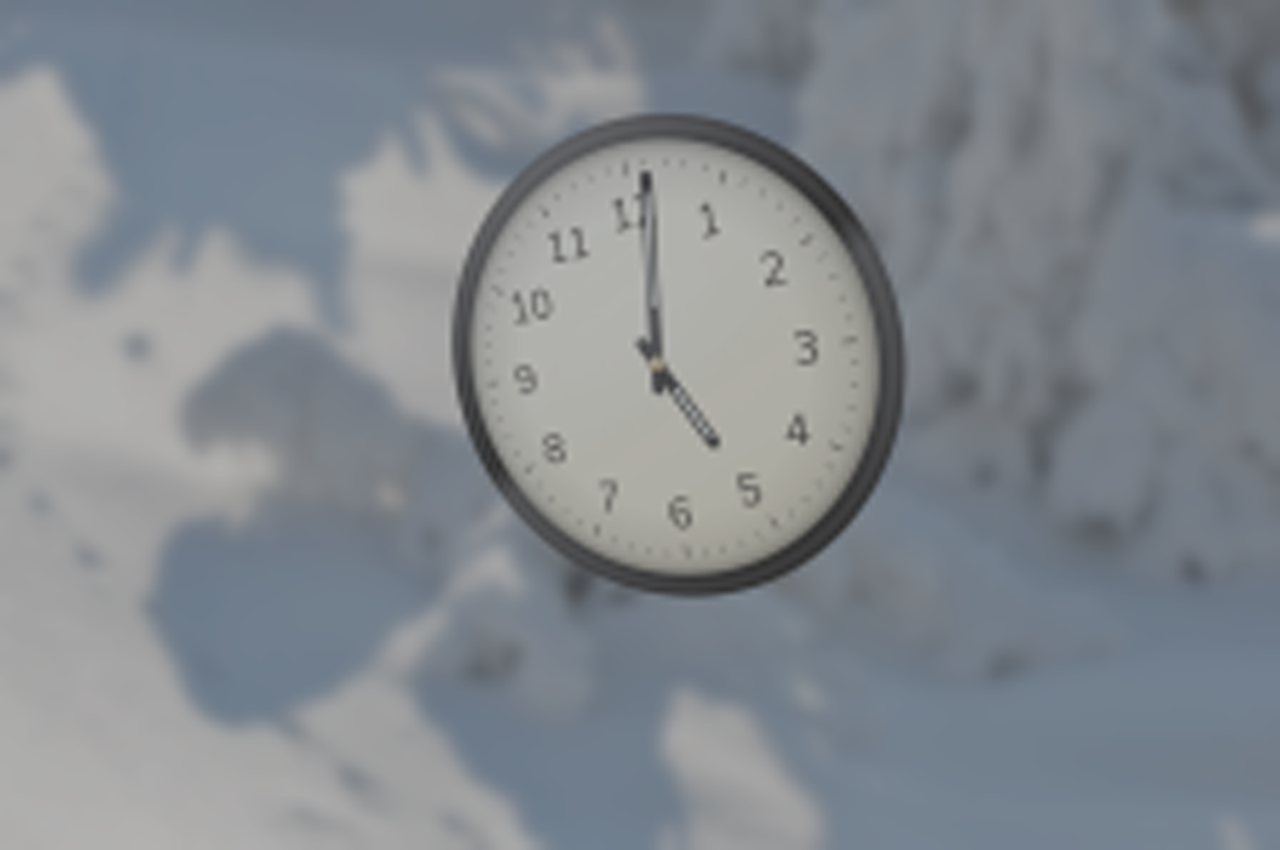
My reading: 5:01
